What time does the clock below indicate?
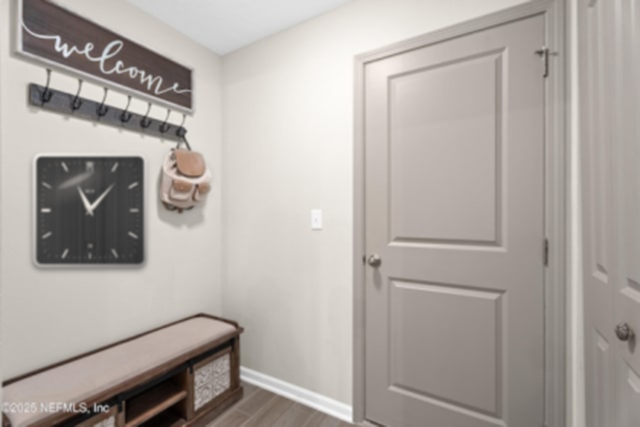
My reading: 11:07
